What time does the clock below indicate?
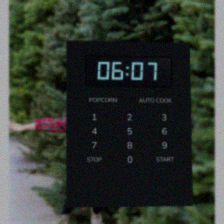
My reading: 6:07
